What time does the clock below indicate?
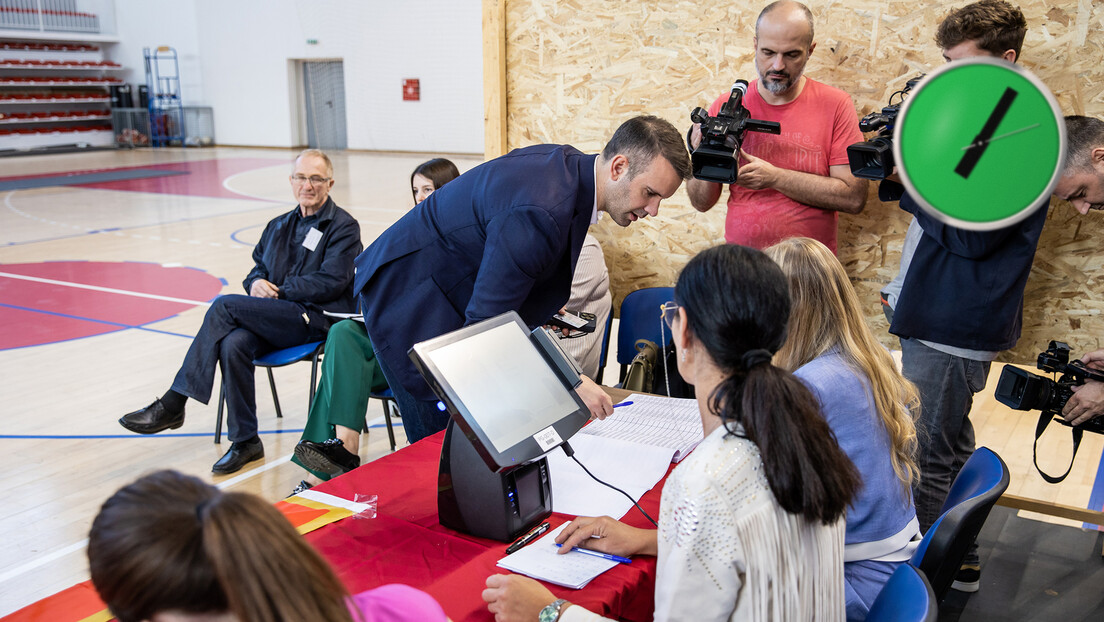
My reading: 7:05:12
